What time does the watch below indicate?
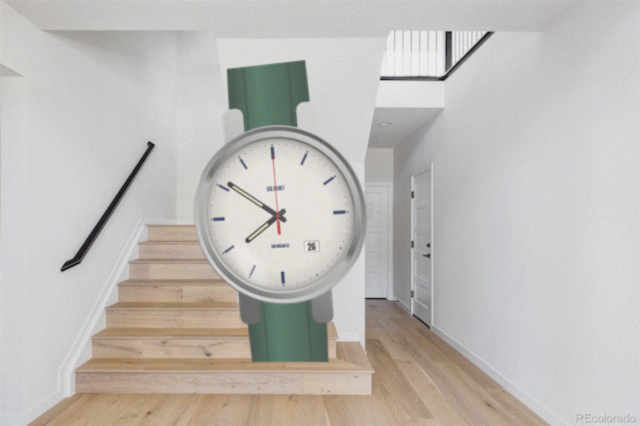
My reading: 7:51:00
